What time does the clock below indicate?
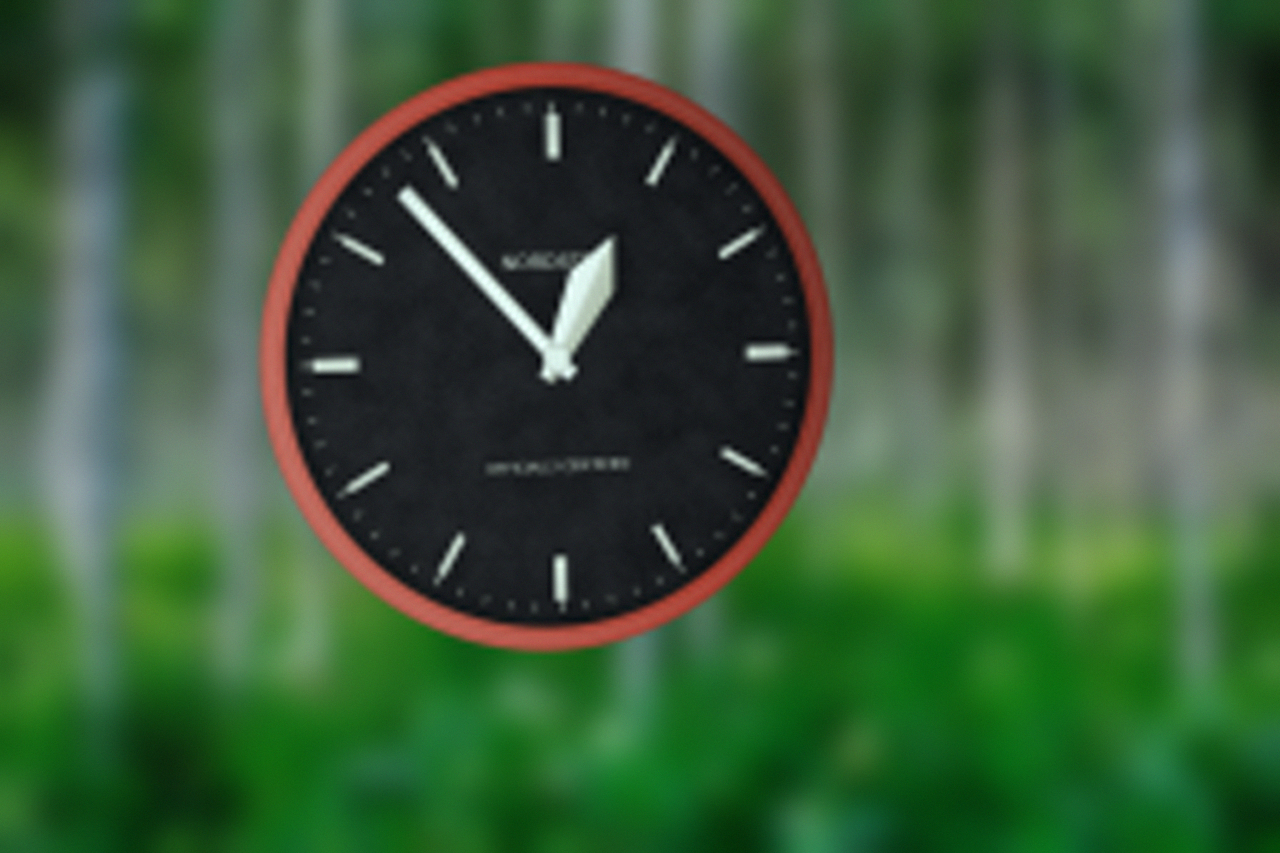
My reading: 12:53
